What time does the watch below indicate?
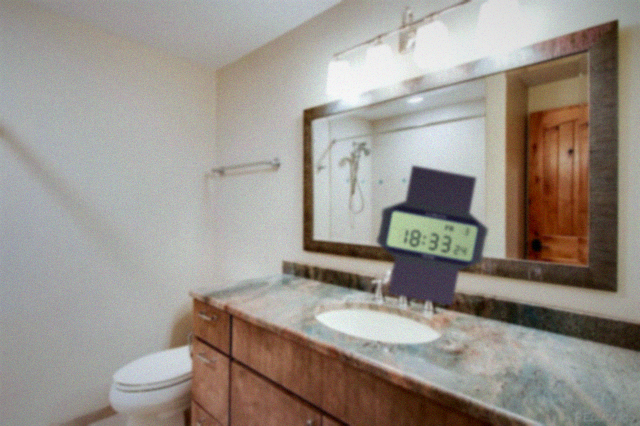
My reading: 18:33
